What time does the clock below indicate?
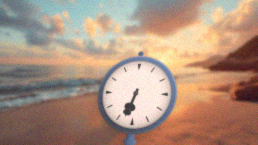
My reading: 6:33
